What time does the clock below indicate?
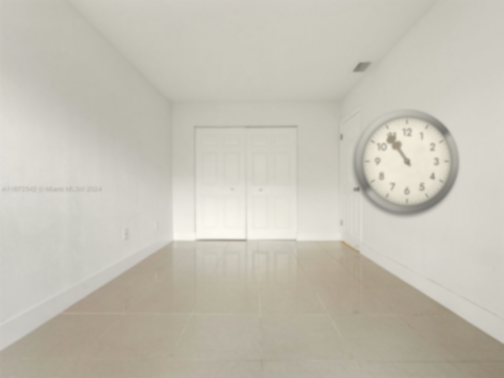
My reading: 10:54
